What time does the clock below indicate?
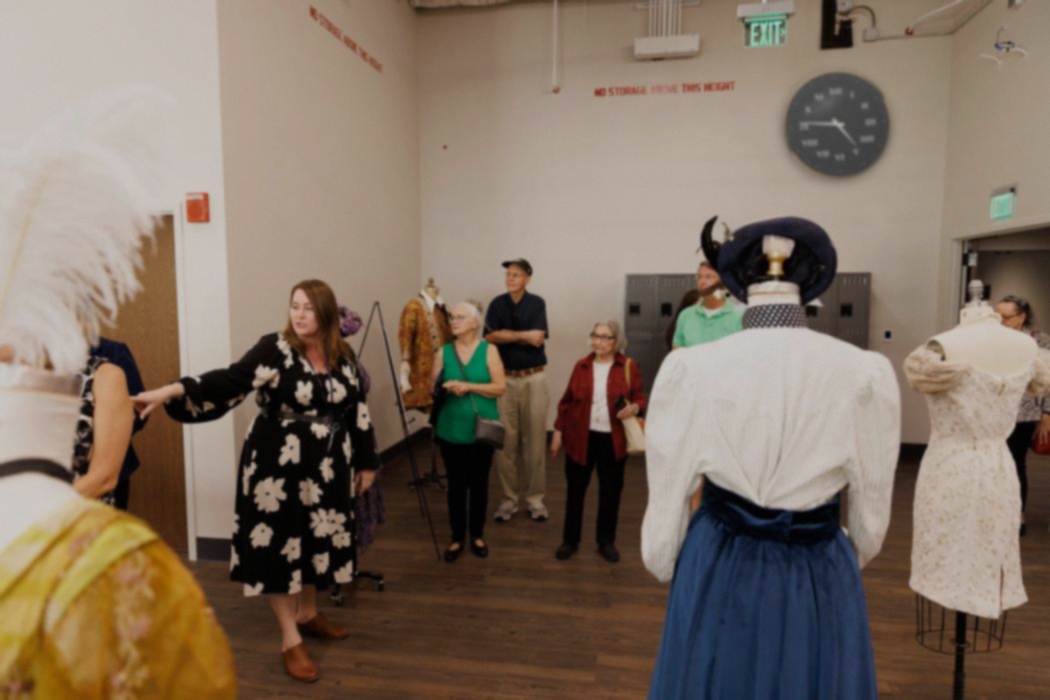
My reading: 4:46
